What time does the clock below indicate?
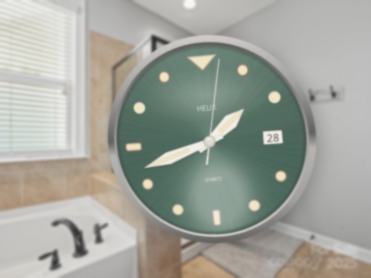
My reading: 1:42:02
